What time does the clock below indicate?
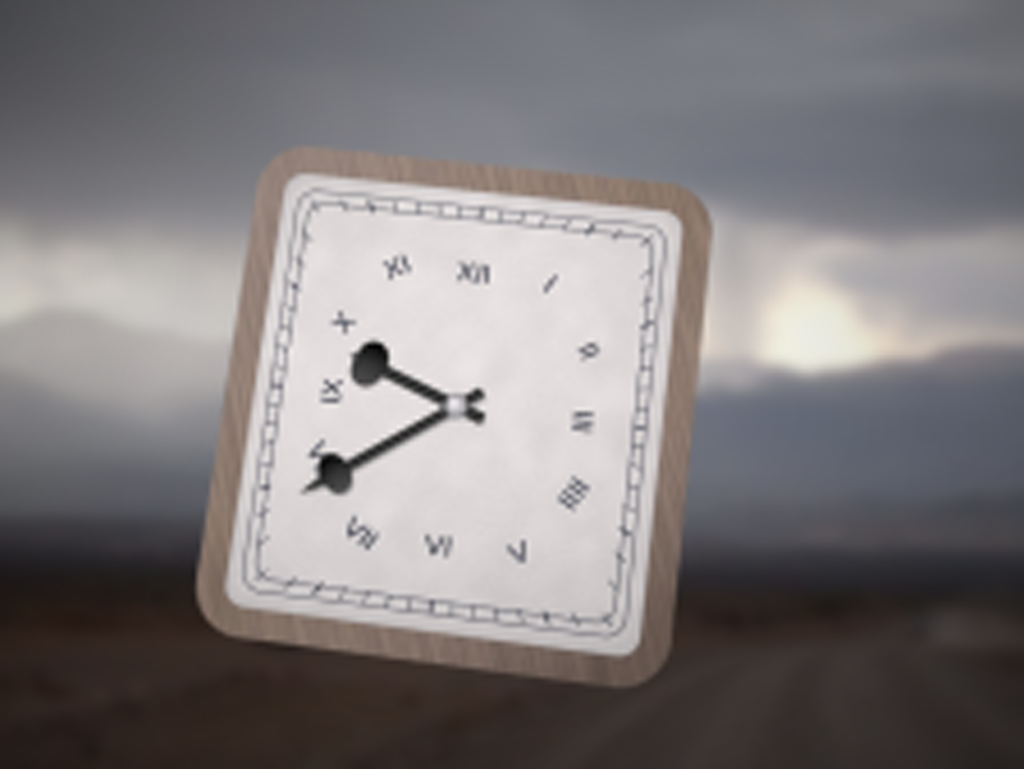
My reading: 9:39
